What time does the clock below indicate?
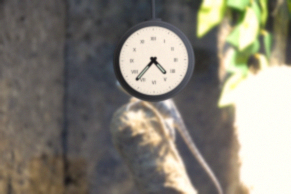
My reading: 4:37
